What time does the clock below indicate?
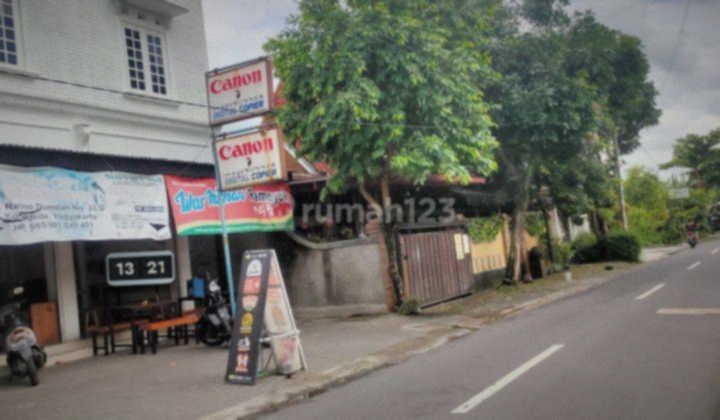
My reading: 13:21
